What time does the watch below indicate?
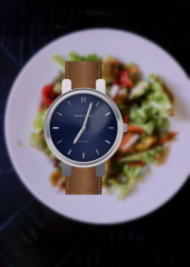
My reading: 7:03
